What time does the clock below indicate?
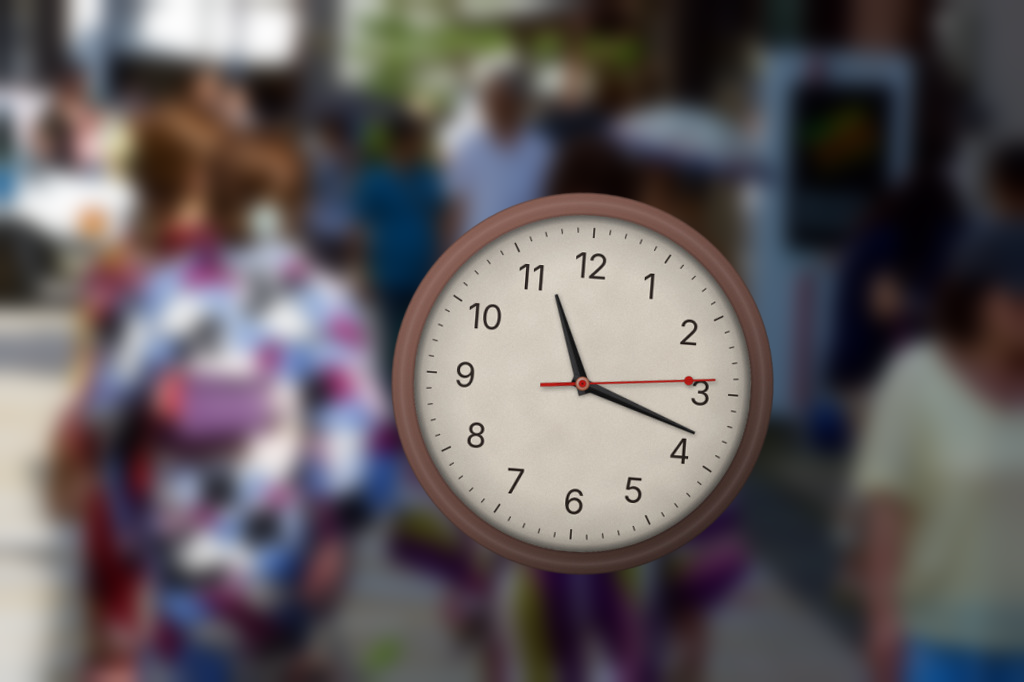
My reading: 11:18:14
